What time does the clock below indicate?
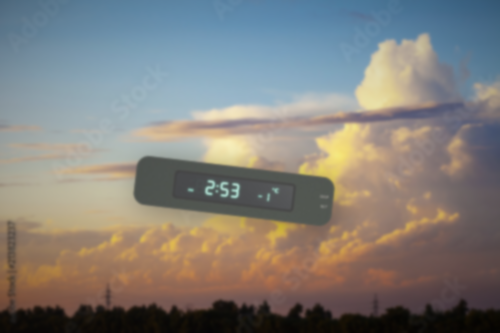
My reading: 2:53
